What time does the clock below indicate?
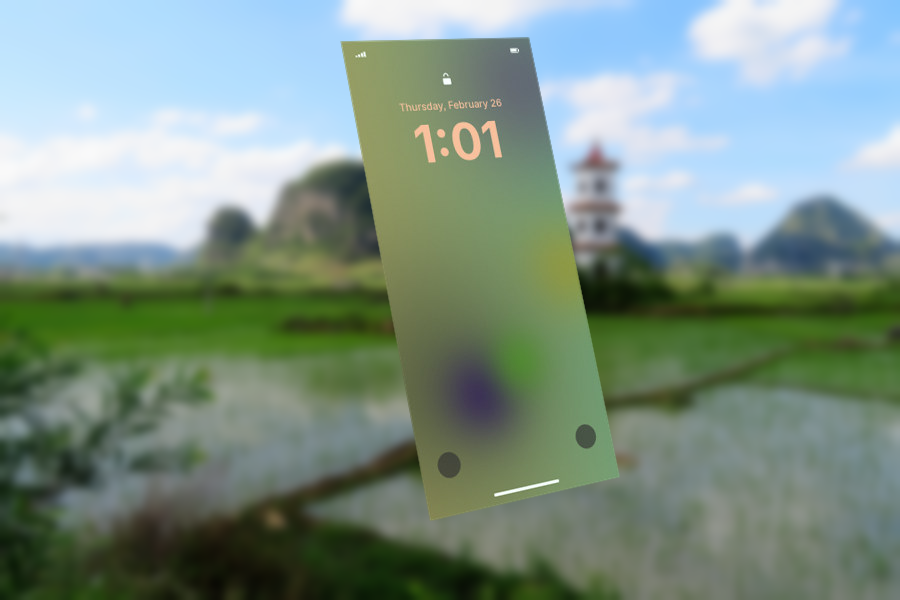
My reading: 1:01
